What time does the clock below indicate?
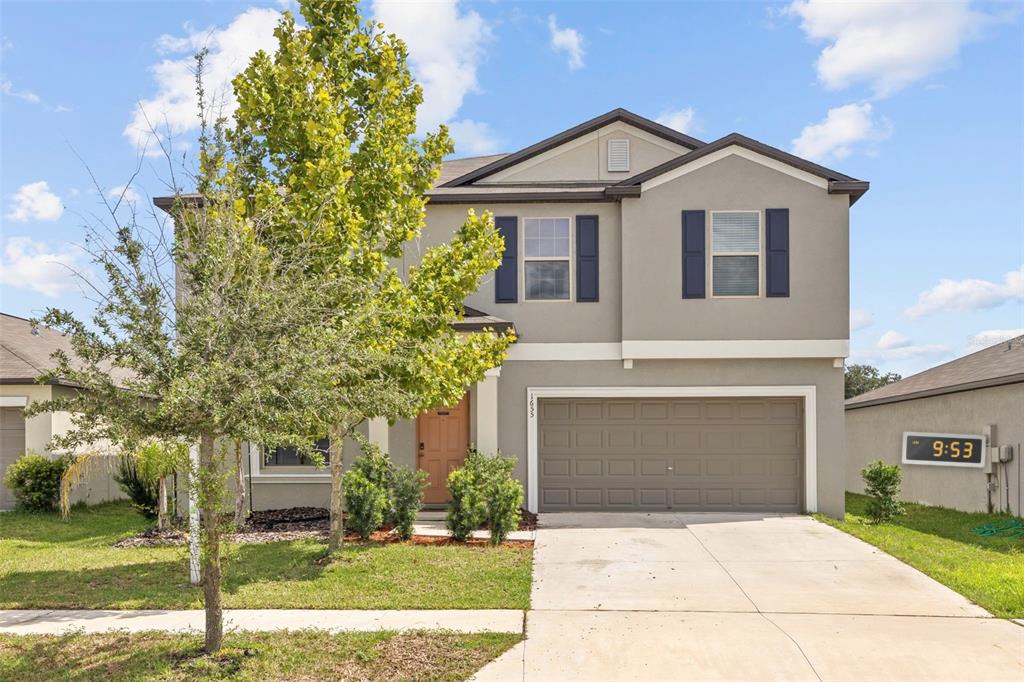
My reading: 9:53
